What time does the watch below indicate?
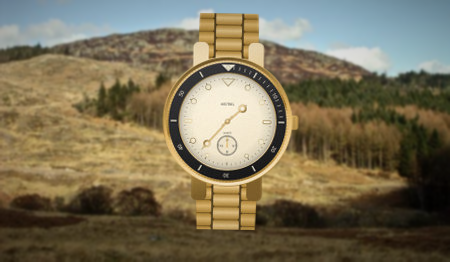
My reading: 1:37
